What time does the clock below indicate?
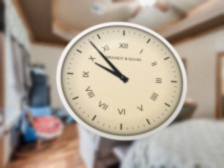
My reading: 9:53
